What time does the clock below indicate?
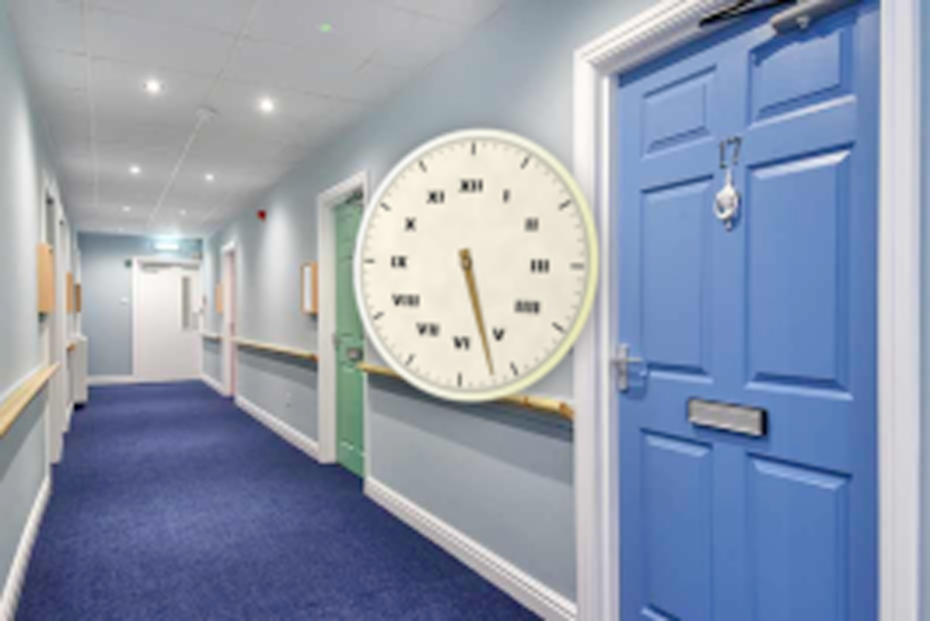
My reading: 5:27
